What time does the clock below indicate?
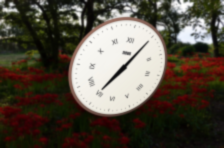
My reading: 7:05
